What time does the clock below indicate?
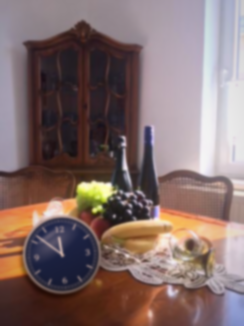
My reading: 11:52
